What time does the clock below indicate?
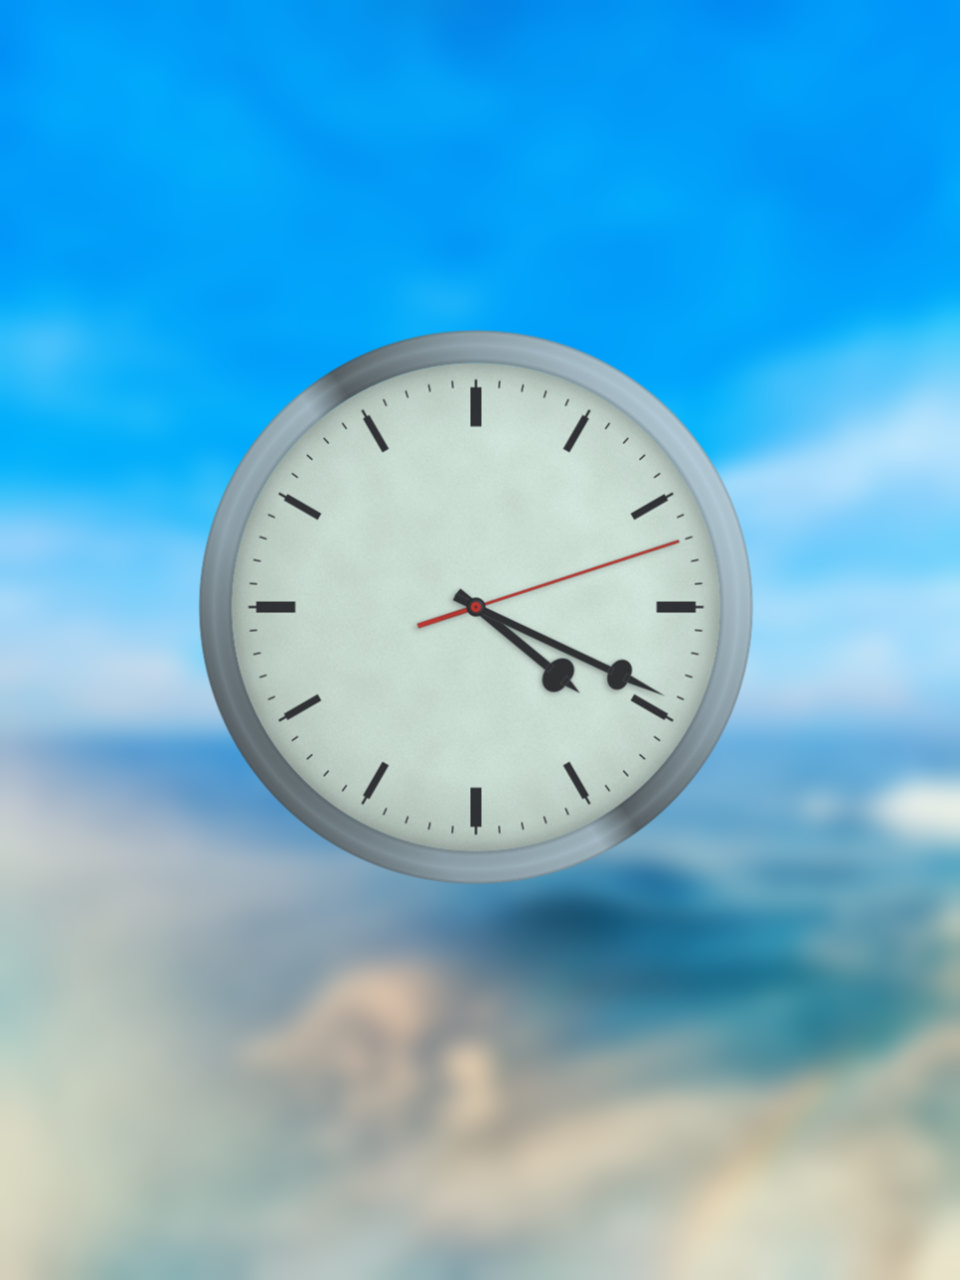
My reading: 4:19:12
